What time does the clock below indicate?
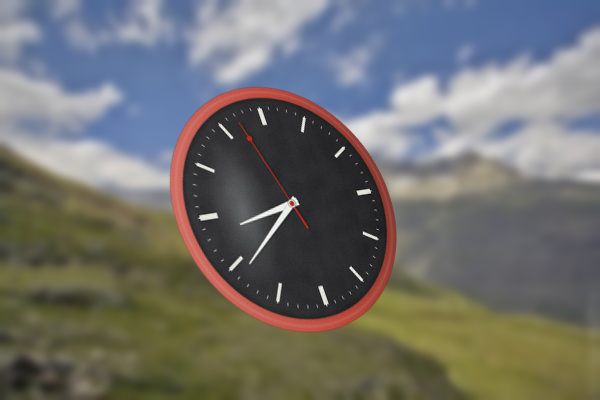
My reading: 8:38:57
